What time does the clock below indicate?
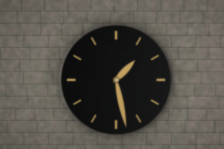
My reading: 1:28
